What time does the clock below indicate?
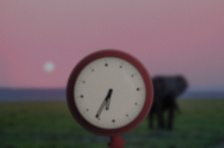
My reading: 6:36
